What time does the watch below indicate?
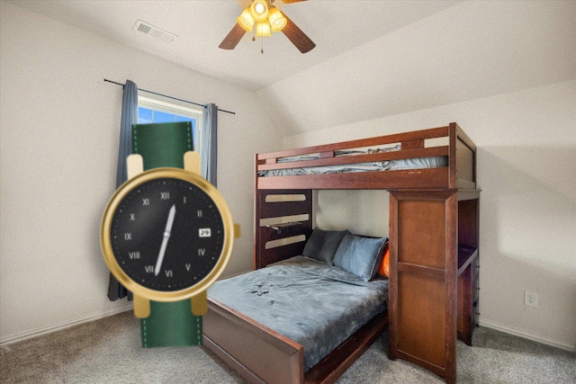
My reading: 12:33
